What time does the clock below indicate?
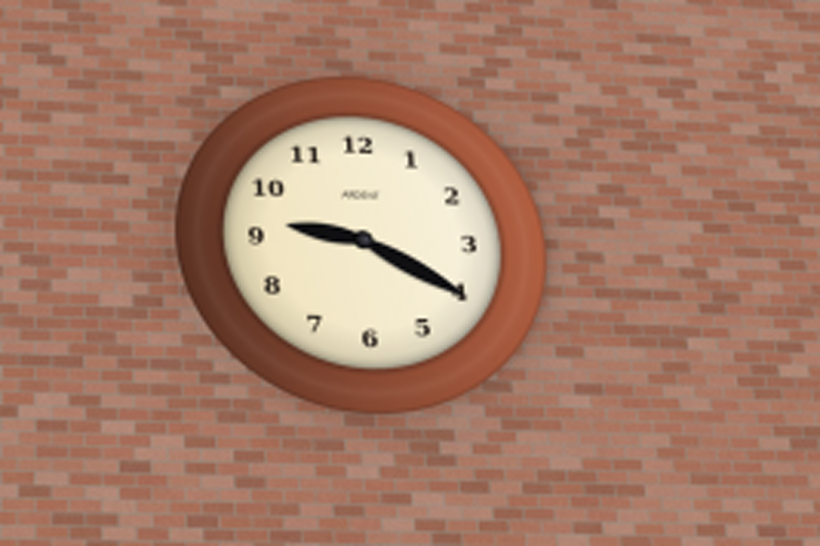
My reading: 9:20
